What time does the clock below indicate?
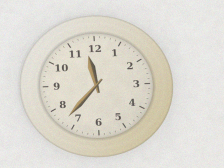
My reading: 11:37
